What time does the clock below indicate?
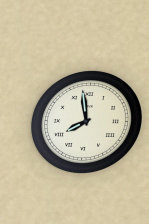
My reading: 7:58
